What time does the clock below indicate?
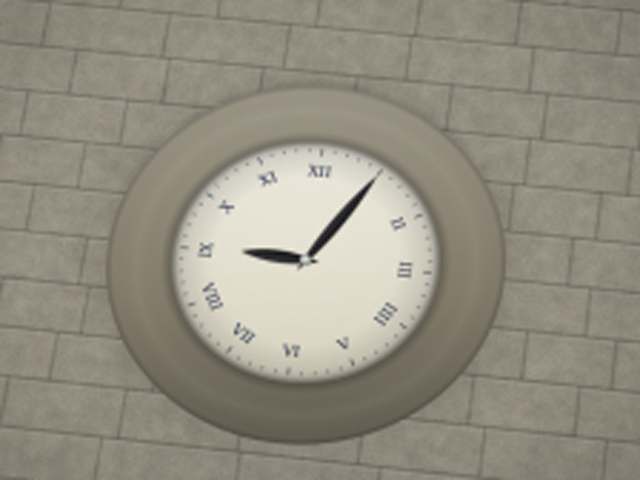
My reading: 9:05
